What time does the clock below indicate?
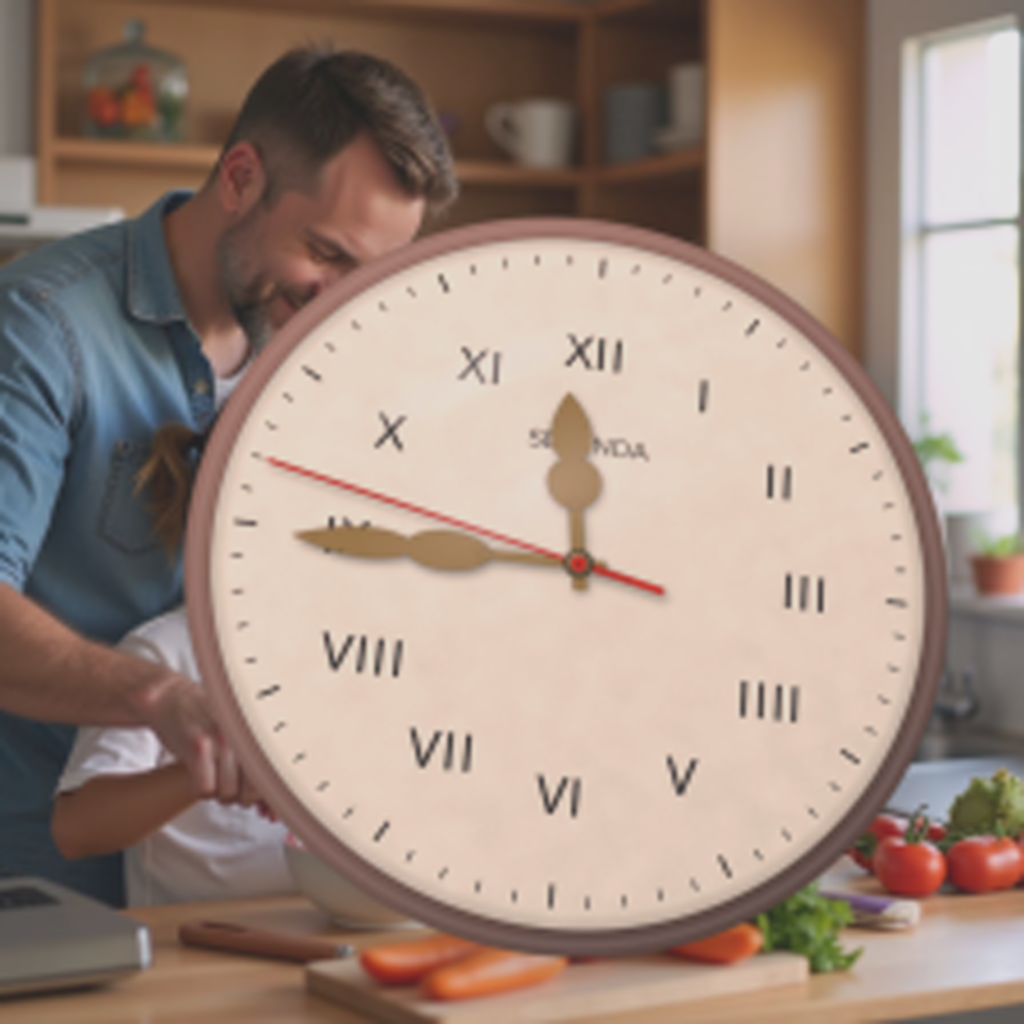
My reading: 11:44:47
